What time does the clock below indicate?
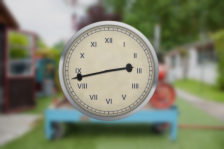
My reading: 2:43
